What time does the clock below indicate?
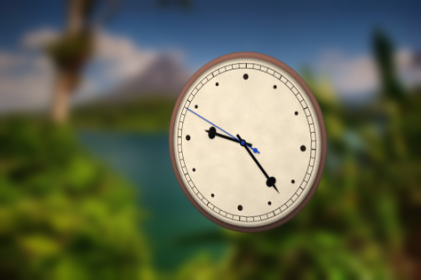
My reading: 9:22:49
